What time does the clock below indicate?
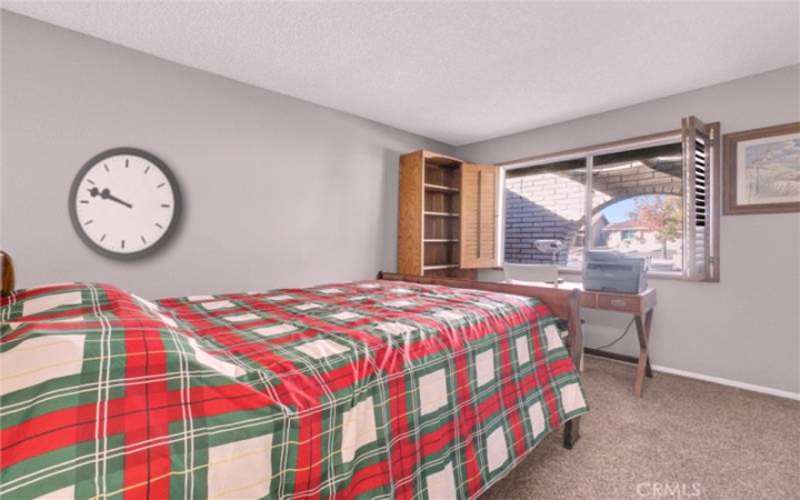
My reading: 9:48
